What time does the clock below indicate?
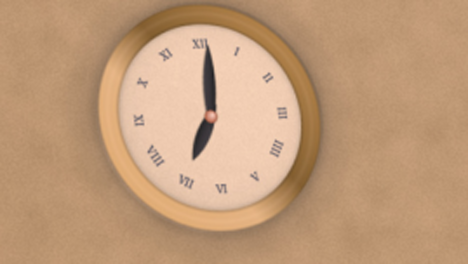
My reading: 7:01
